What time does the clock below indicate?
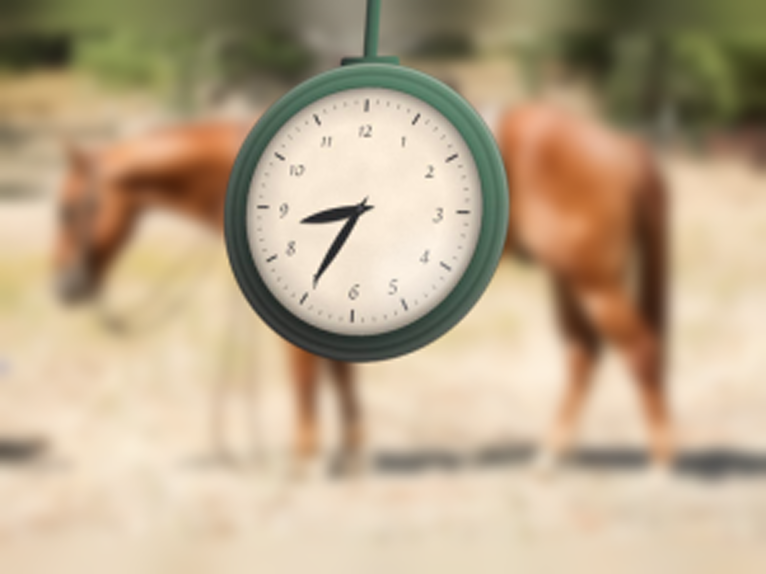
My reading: 8:35
